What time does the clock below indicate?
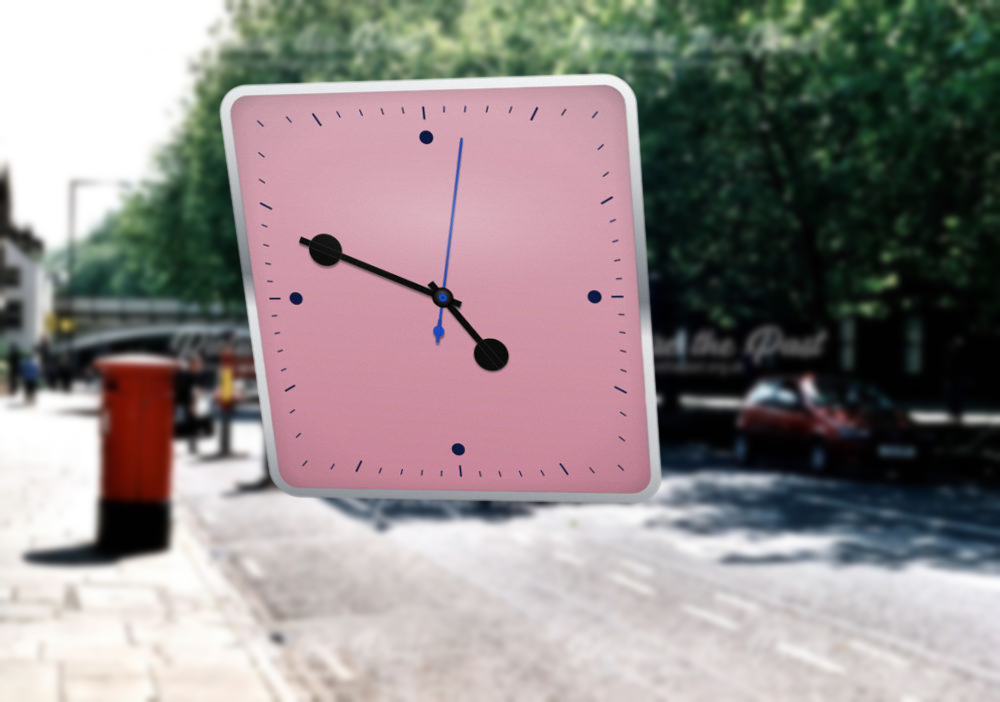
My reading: 4:49:02
